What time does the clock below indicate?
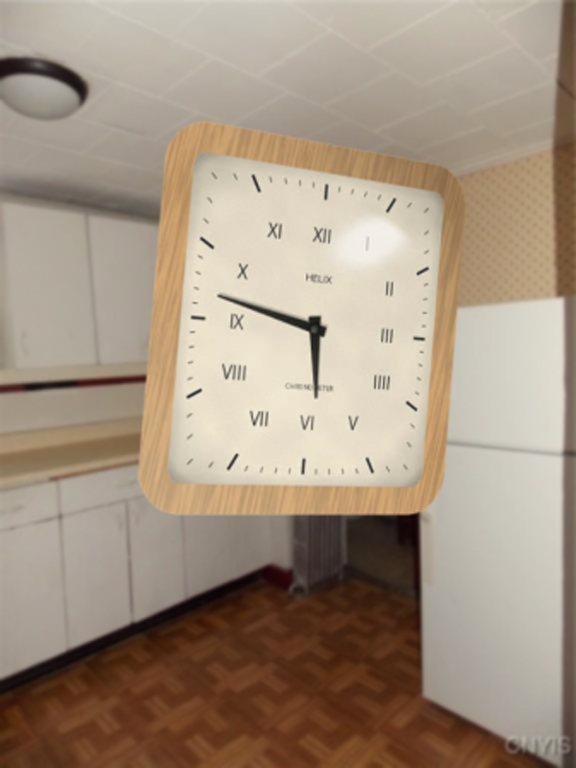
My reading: 5:47
